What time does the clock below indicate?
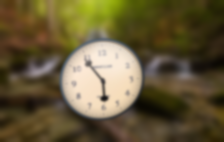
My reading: 5:54
